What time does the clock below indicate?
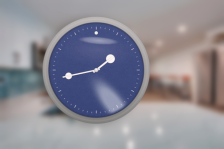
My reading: 1:43
